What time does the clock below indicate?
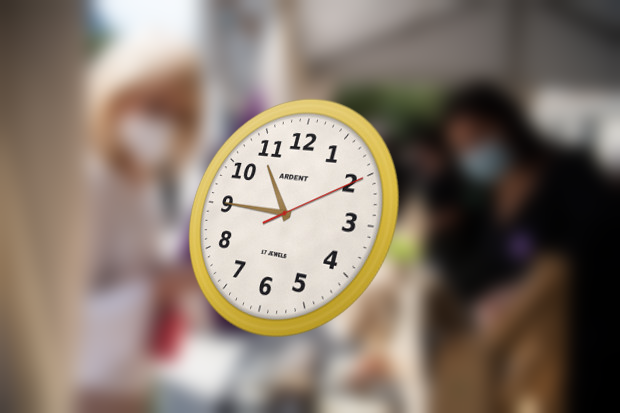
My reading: 10:45:10
